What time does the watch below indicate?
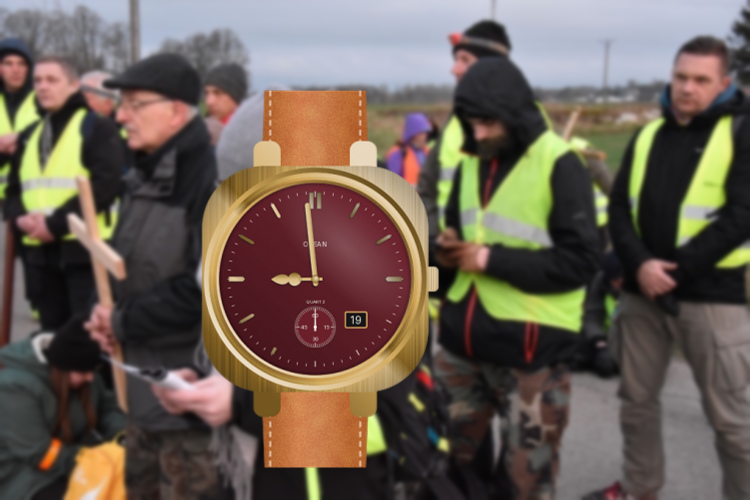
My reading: 8:59
